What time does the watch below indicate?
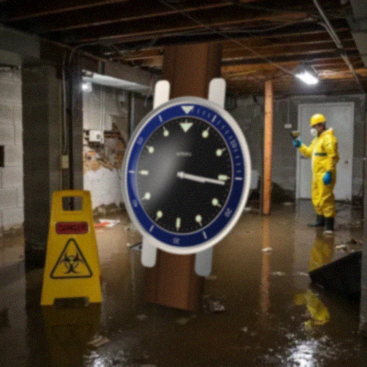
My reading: 3:16
